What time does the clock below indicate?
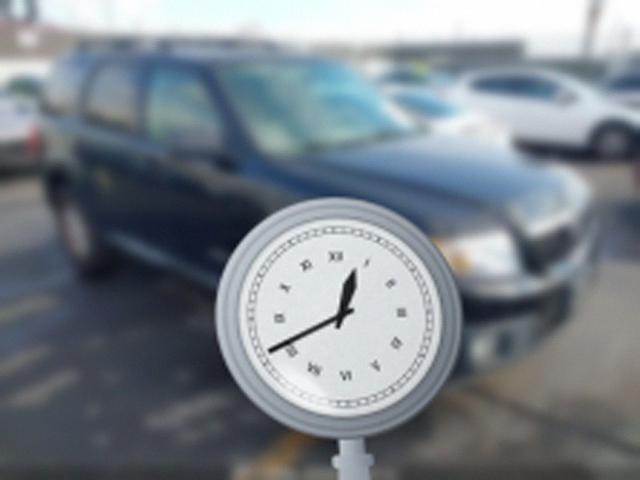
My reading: 12:41
